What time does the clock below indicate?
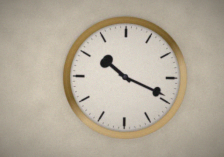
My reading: 10:19
